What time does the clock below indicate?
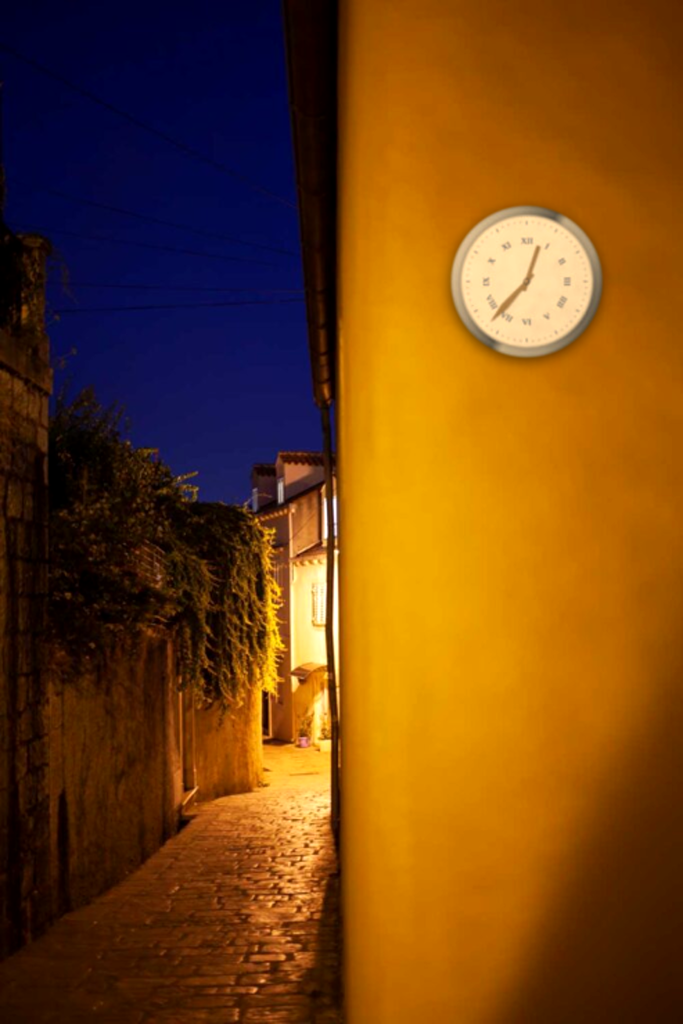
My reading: 12:37
